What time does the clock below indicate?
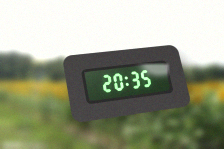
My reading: 20:35
